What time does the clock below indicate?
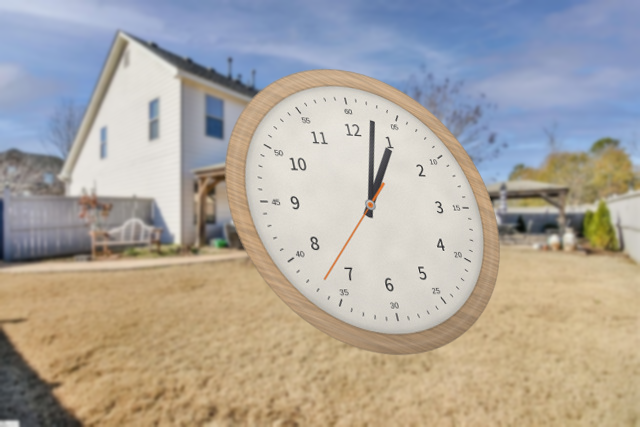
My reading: 1:02:37
